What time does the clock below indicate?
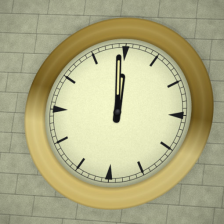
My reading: 11:59
